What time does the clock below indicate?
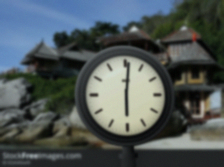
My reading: 6:01
